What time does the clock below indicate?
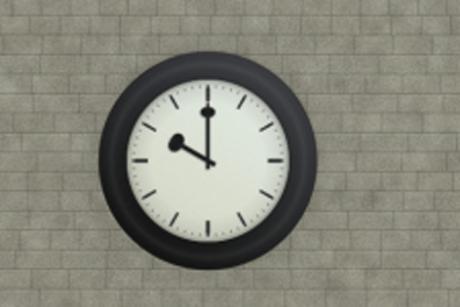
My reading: 10:00
